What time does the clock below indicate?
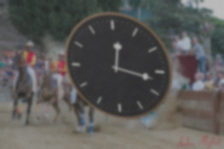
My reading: 12:17
